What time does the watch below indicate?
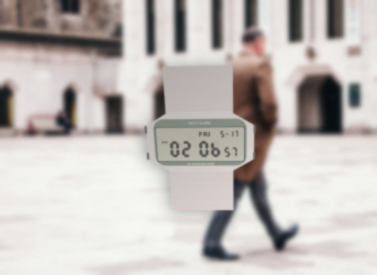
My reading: 2:06:57
